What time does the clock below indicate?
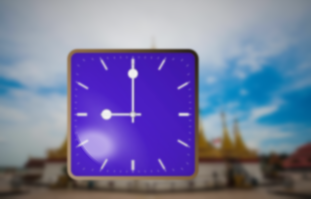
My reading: 9:00
